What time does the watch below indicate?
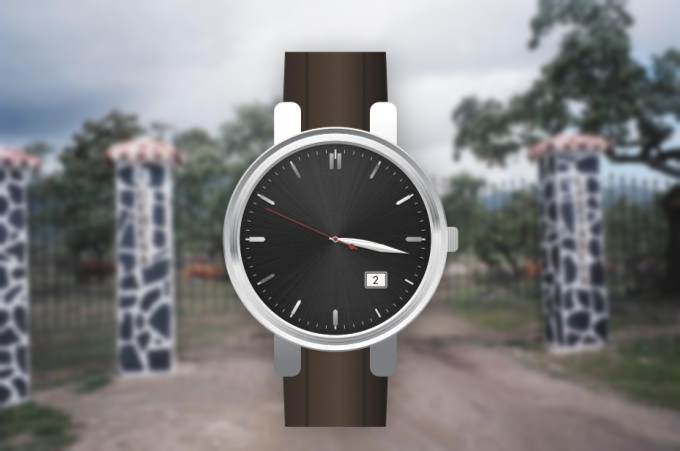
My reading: 3:16:49
